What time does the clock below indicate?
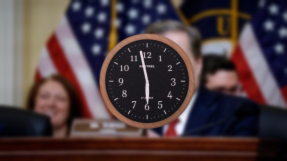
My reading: 5:58
